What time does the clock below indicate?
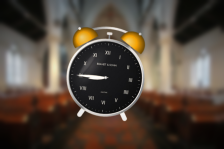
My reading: 8:45
